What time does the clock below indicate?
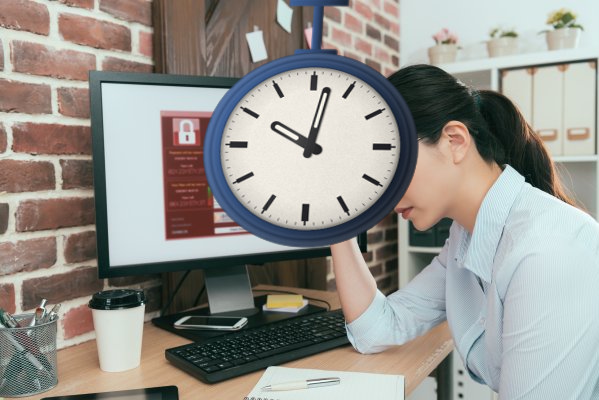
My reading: 10:02
